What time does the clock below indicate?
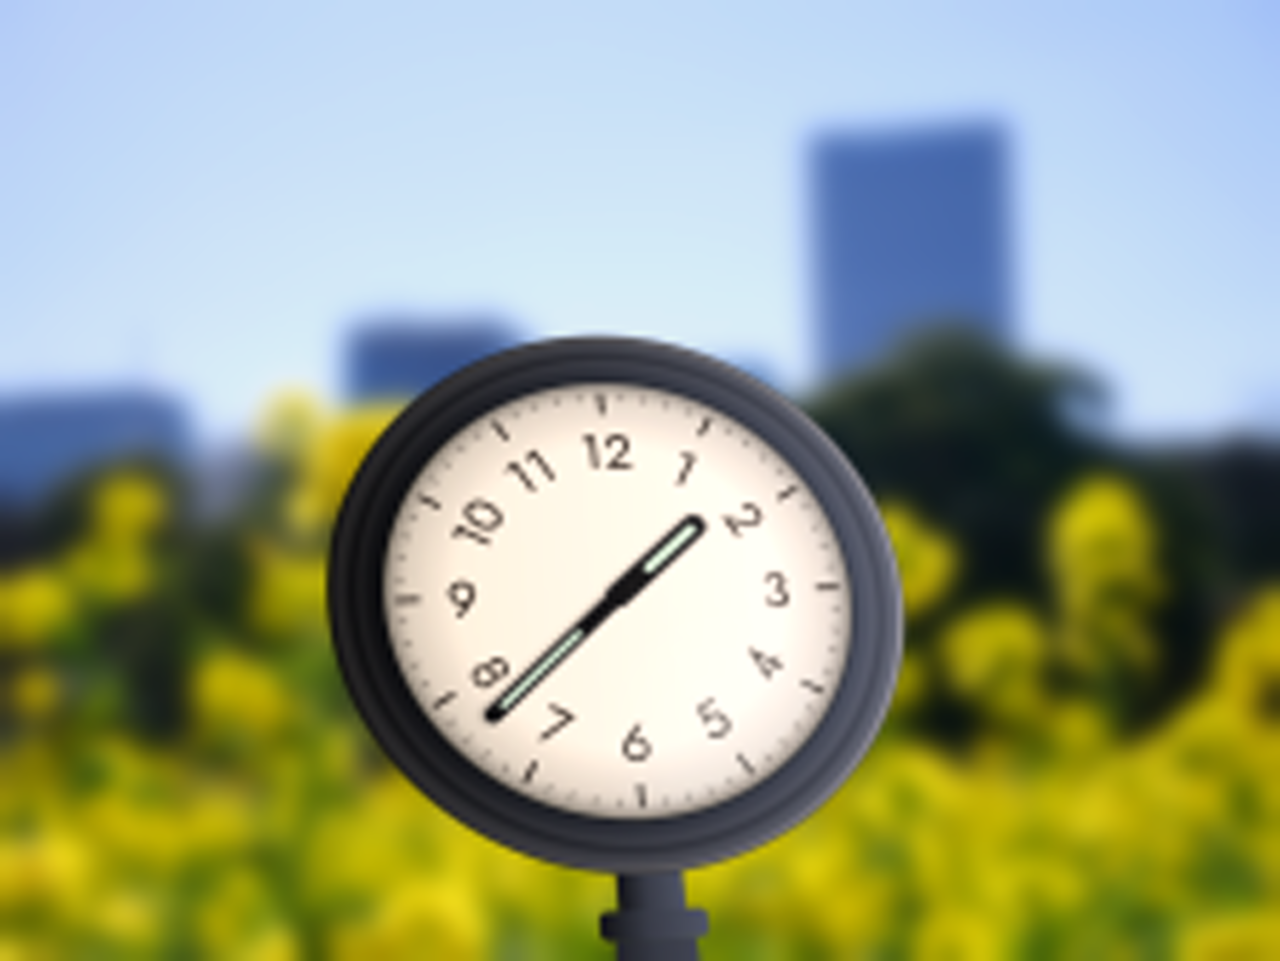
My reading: 1:38
